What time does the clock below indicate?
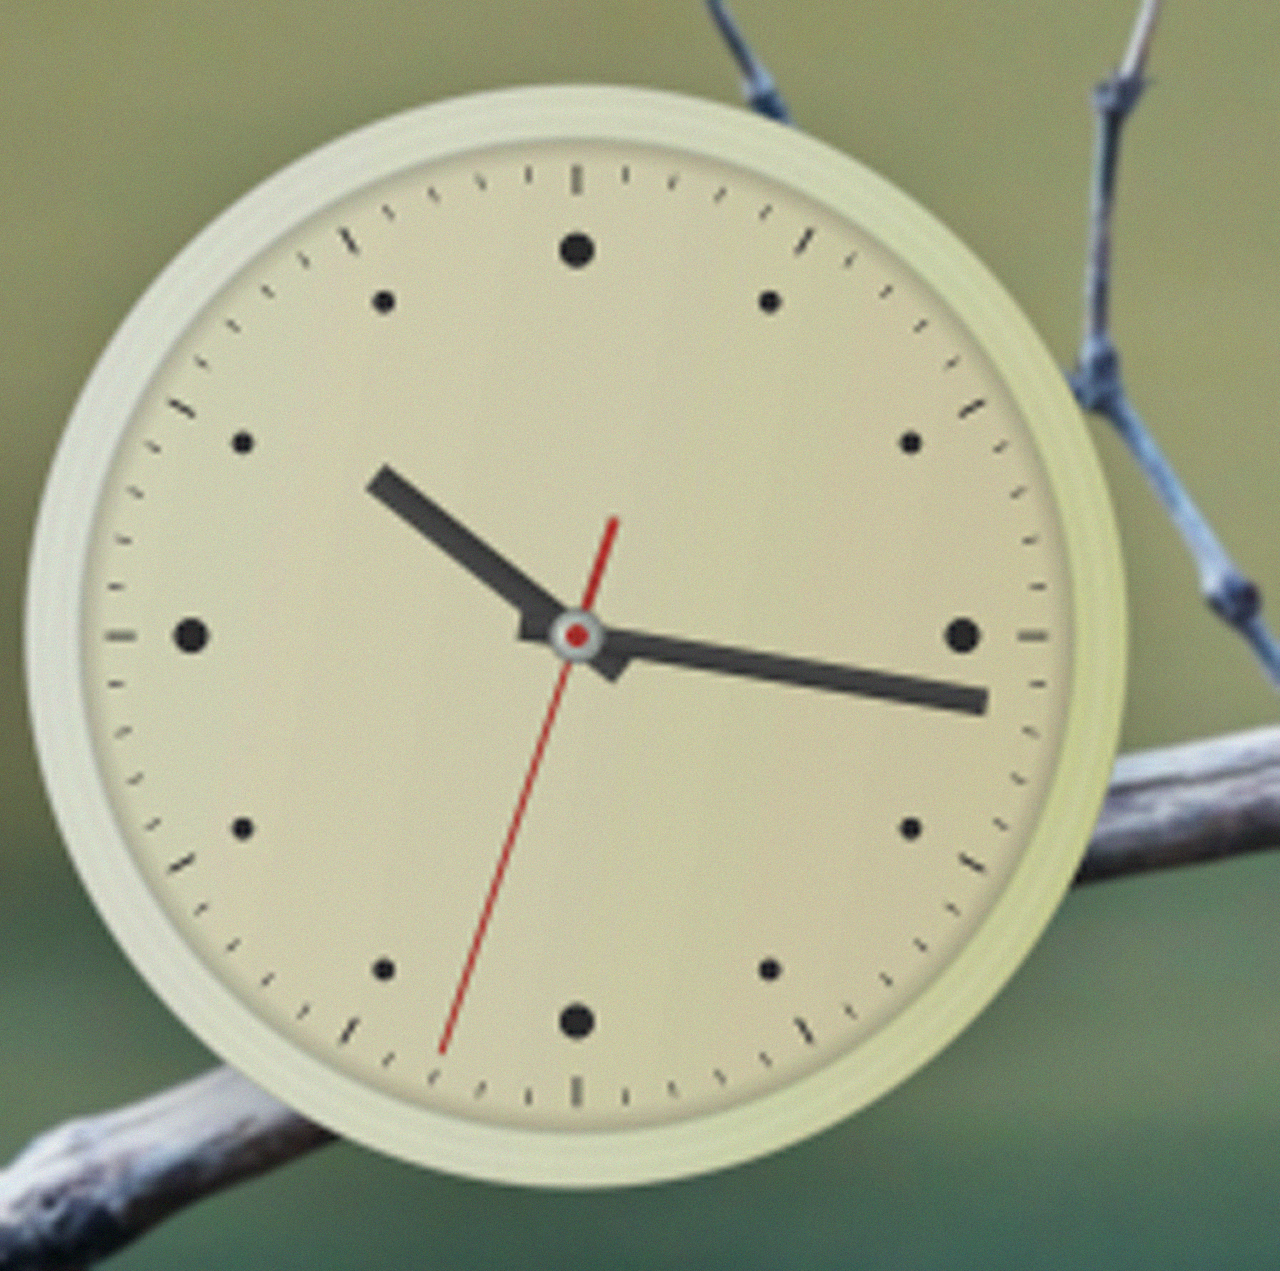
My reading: 10:16:33
